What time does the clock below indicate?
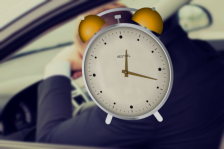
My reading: 12:18
